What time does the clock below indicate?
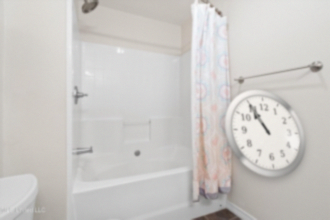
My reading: 10:55
